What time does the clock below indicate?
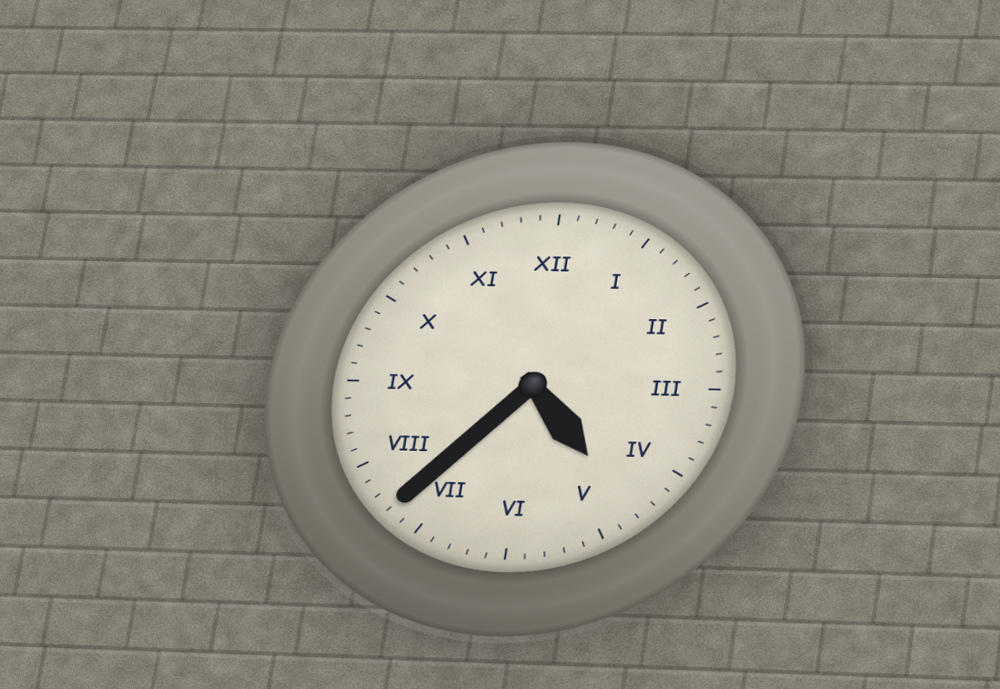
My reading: 4:37
